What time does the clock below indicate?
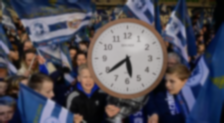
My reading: 5:39
